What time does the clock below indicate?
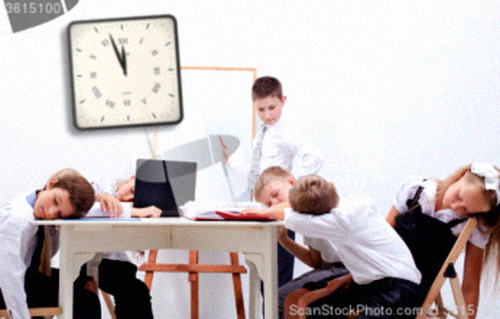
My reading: 11:57
